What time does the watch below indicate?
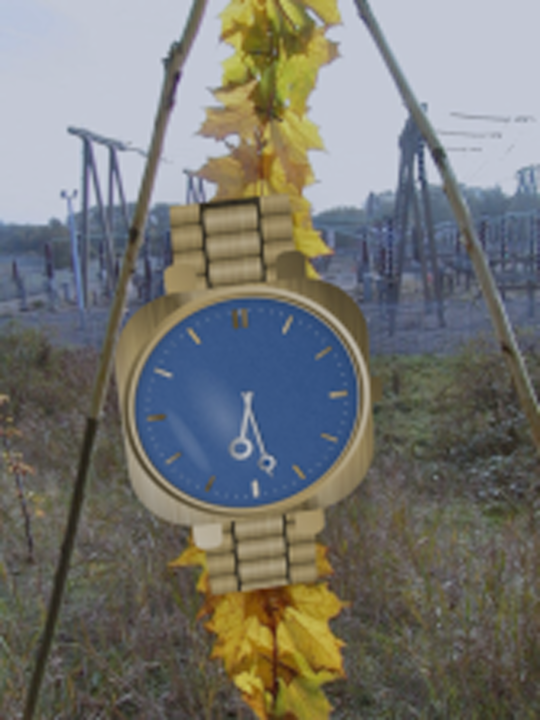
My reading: 6:28
